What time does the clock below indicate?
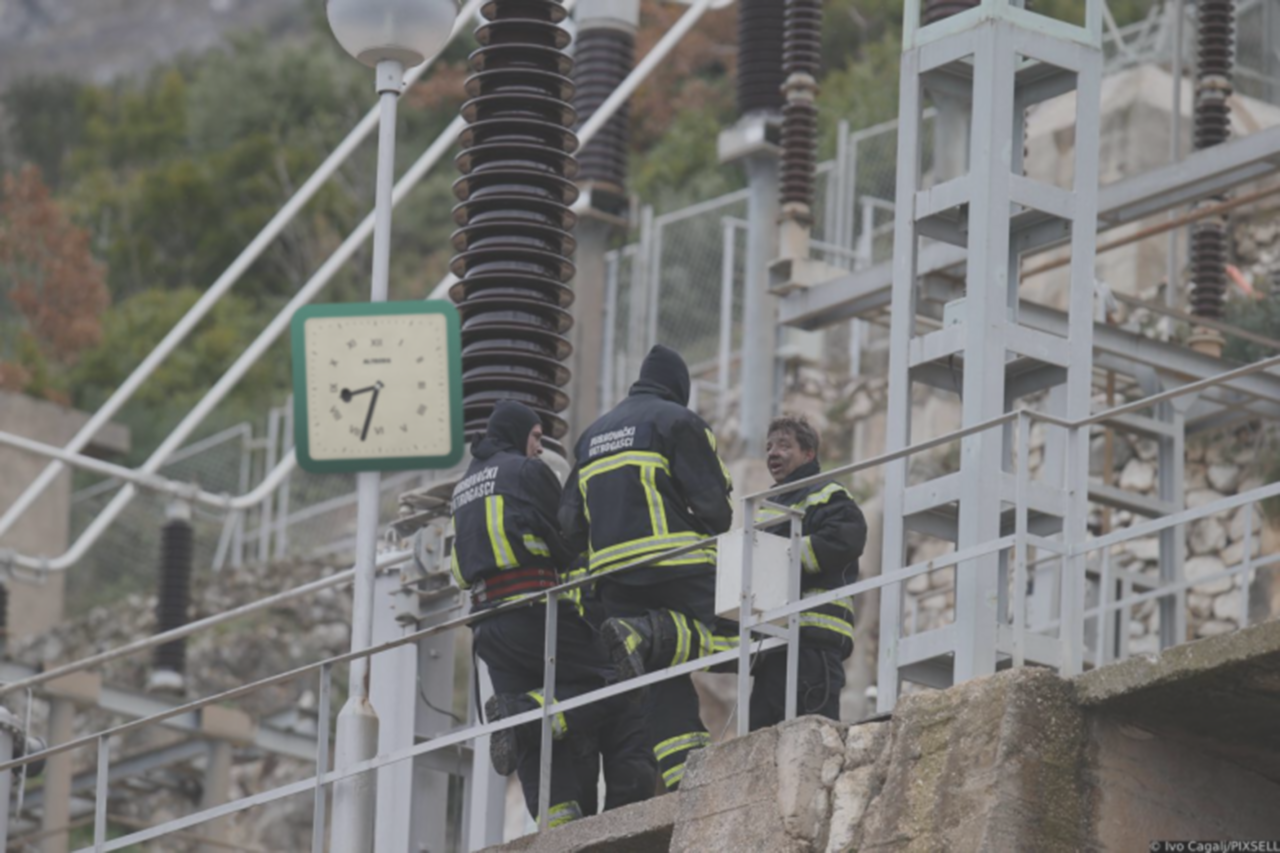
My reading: 8:33
